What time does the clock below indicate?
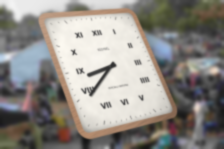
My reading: 8:39
